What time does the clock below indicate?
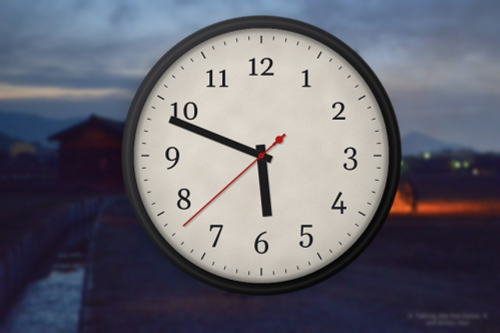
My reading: 5:48:38
